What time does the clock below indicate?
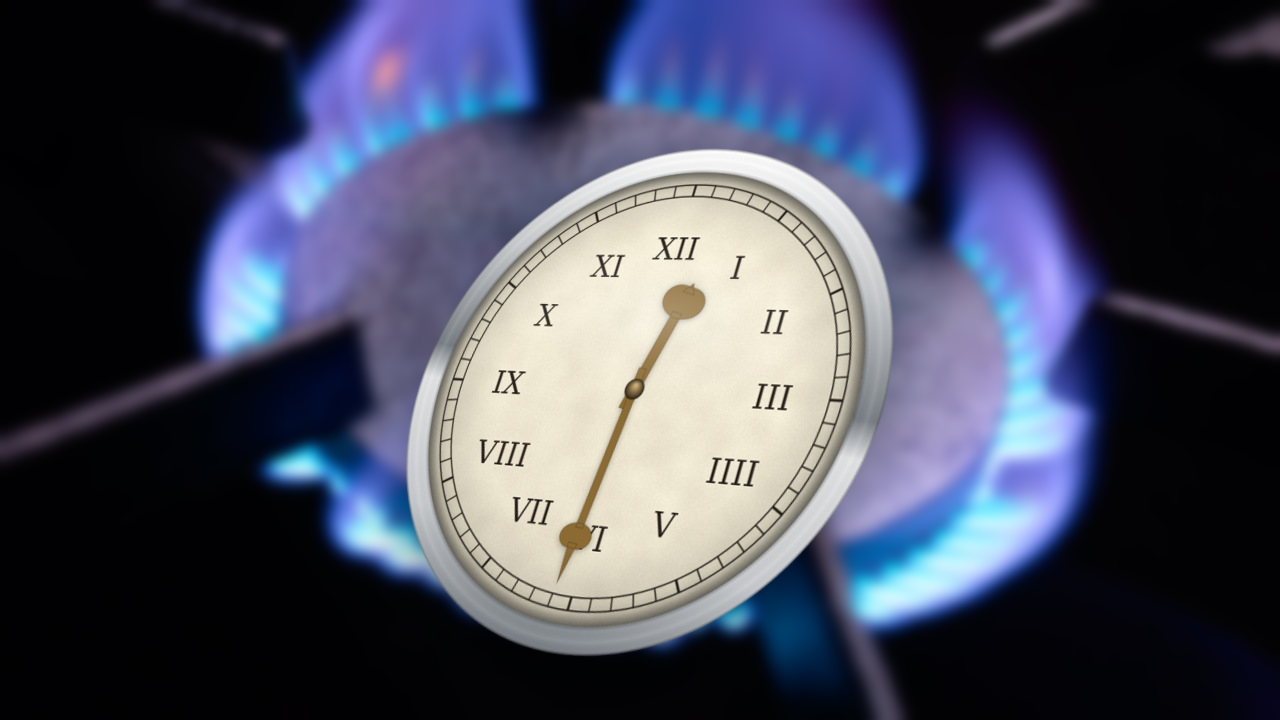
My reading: 12:31
